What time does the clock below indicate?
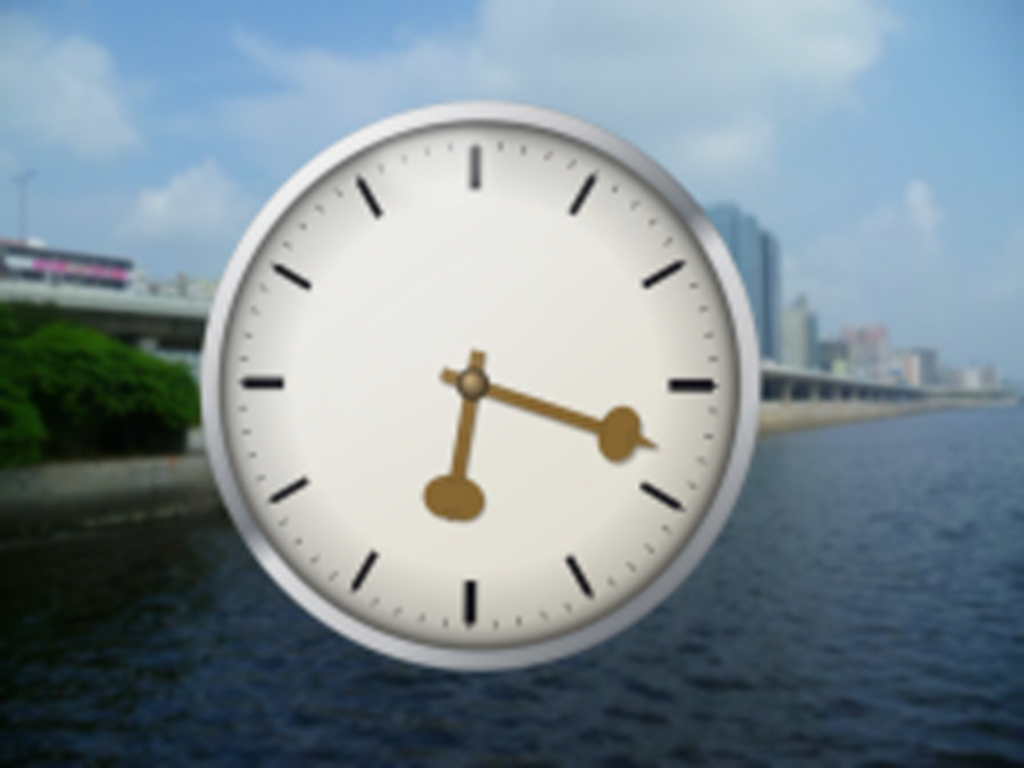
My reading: 6:18
